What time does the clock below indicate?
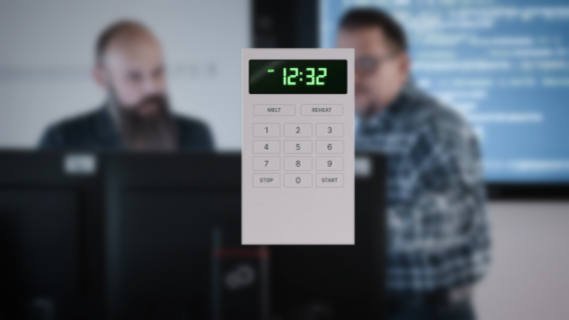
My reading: 12:32
